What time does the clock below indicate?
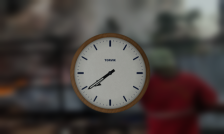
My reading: 7:39
